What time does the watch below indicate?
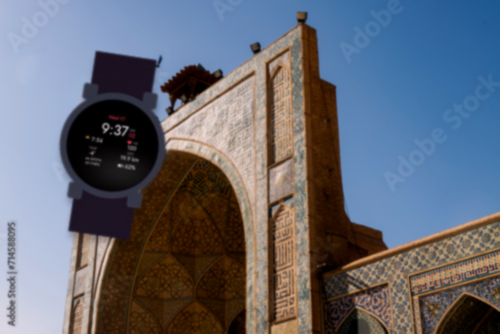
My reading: 9:37
